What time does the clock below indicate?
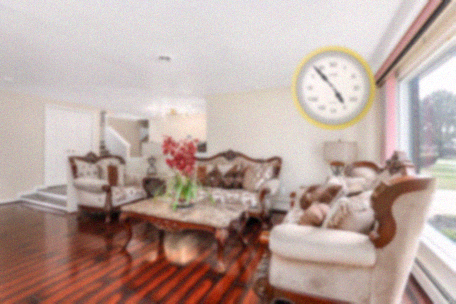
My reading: 4:53
